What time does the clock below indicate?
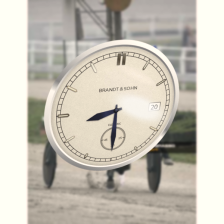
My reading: 8:30
